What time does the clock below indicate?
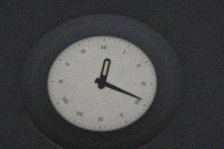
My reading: 12:19
